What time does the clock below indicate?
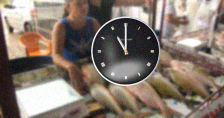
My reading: 11:00
